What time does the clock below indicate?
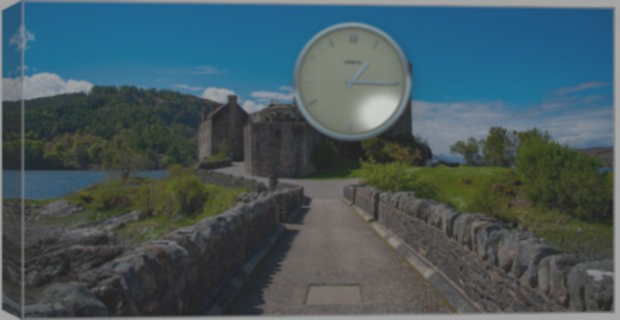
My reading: 1:15
